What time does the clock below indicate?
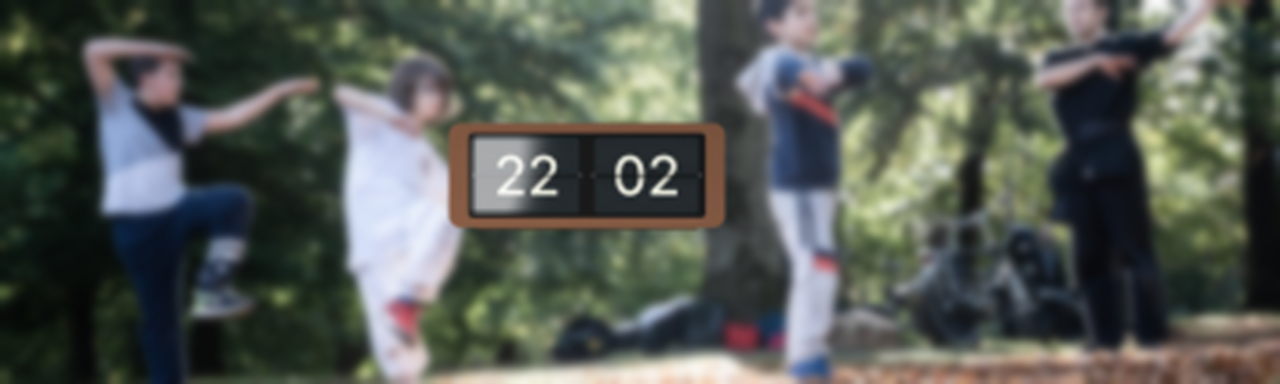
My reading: 22:02
